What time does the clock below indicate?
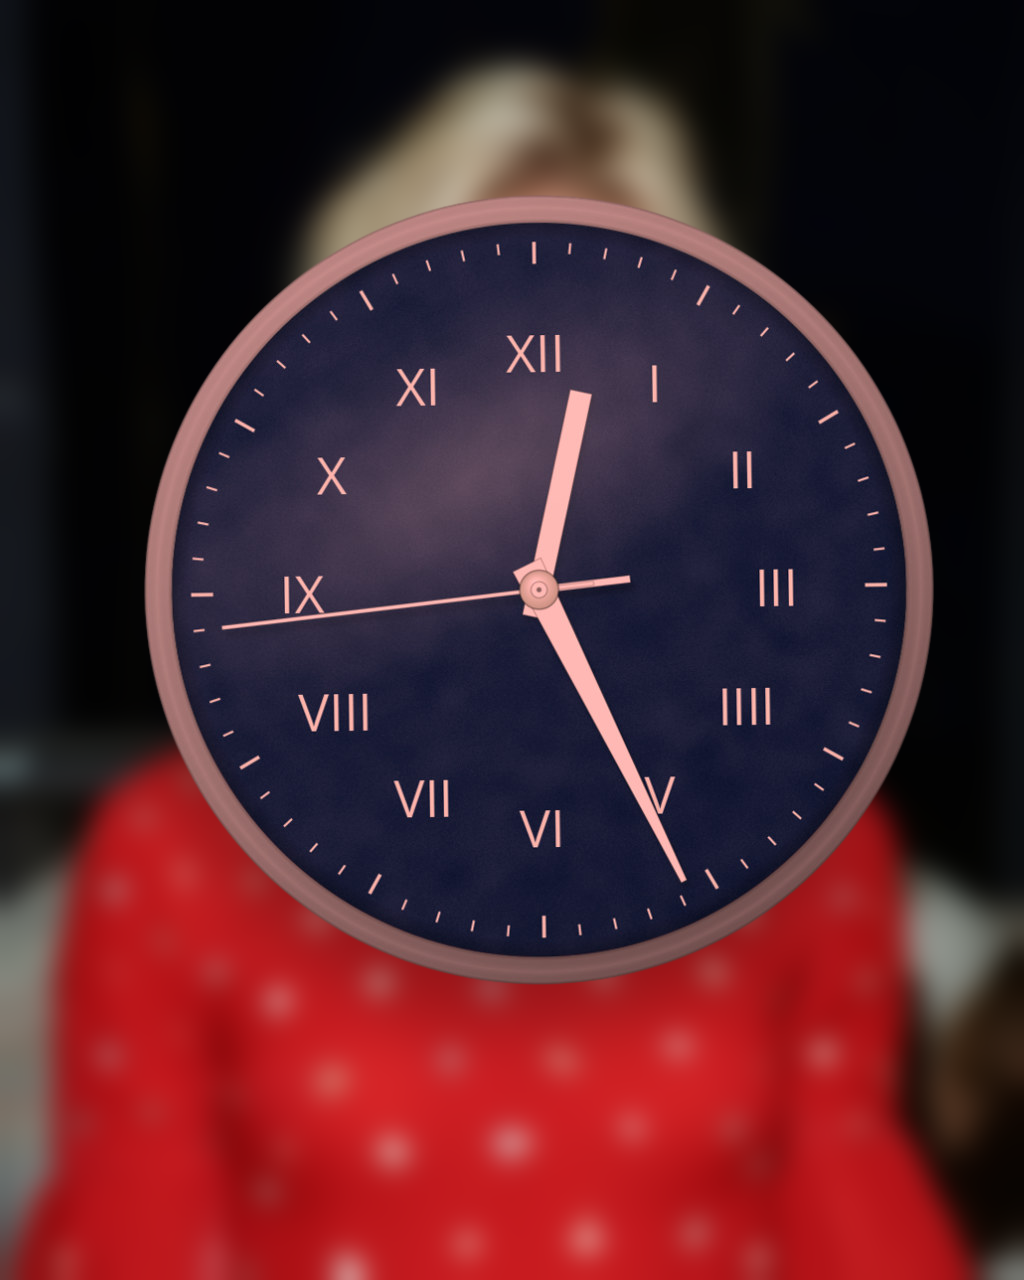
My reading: 12:25:44
